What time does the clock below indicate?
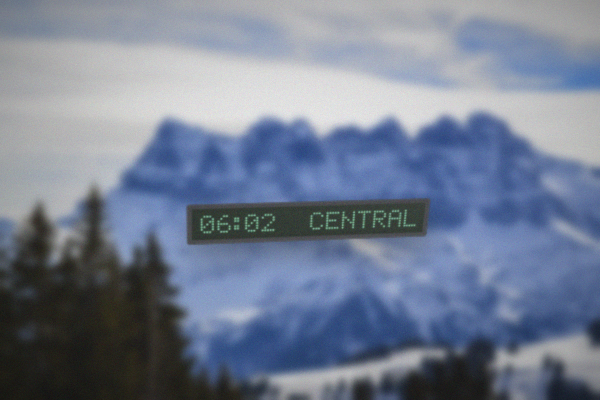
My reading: 6:02
